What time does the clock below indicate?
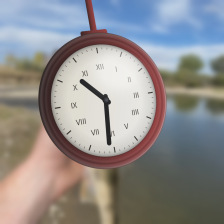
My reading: 10:31
